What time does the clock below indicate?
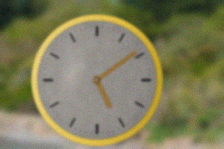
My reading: 5:09
